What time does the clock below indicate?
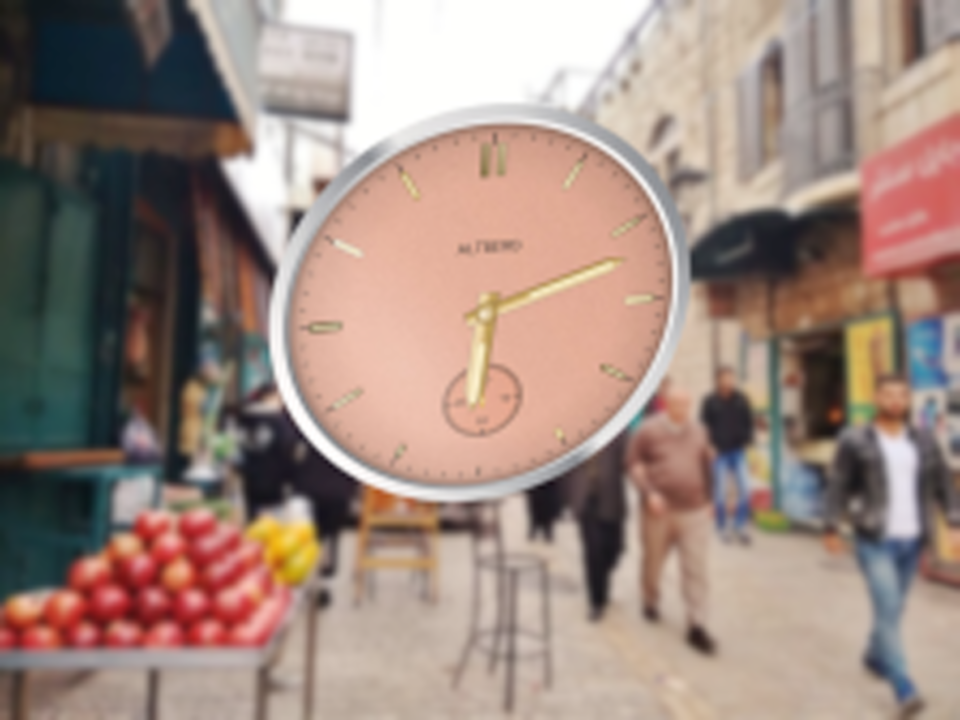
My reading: 6:12
